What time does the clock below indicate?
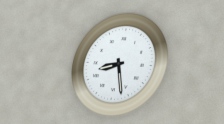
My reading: 8:27
